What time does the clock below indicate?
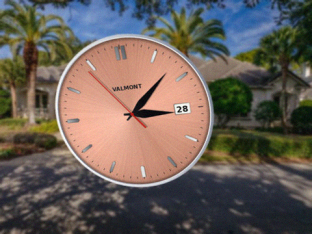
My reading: 3:07:54
